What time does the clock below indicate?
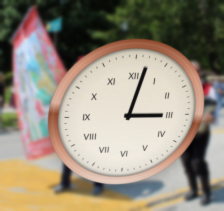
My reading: 3:02
